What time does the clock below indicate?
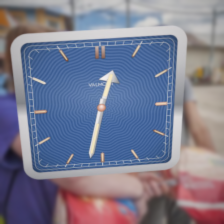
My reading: 12:32
